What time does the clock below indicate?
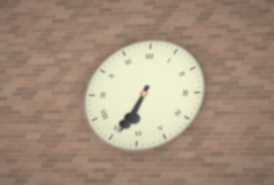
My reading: 6:34
